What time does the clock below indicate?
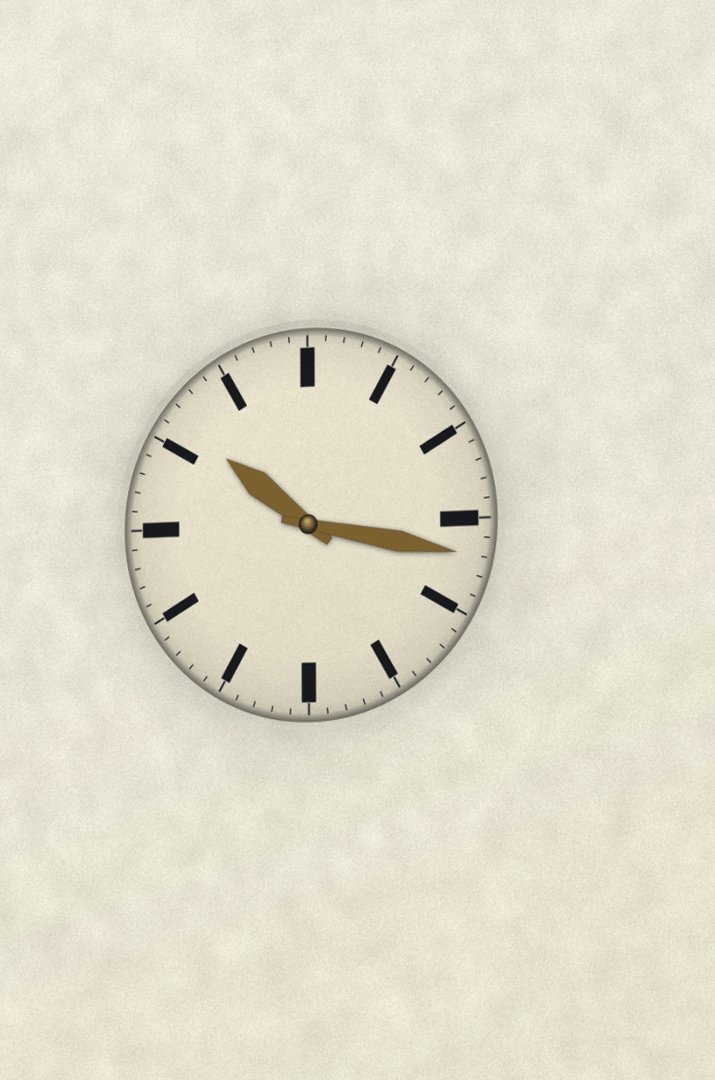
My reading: 10:17
